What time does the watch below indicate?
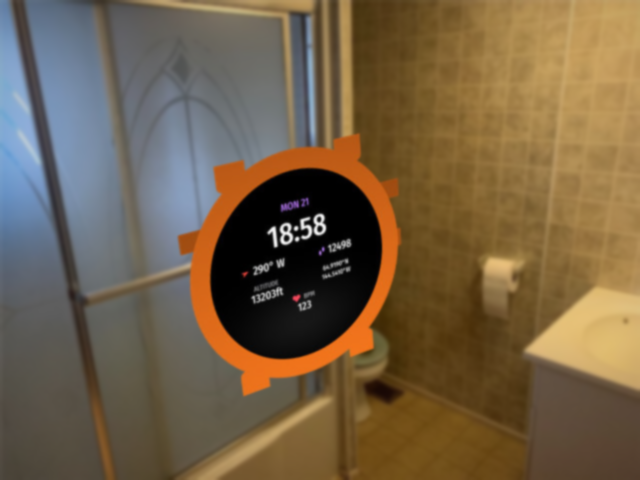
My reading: 18:58
